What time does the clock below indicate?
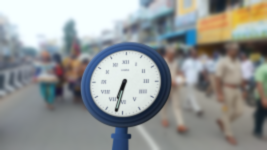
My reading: 6:32
